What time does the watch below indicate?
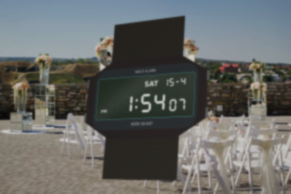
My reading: 1:54:07
